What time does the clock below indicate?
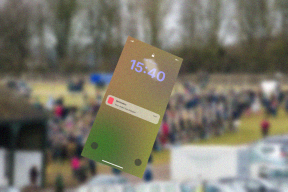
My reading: 15:40
